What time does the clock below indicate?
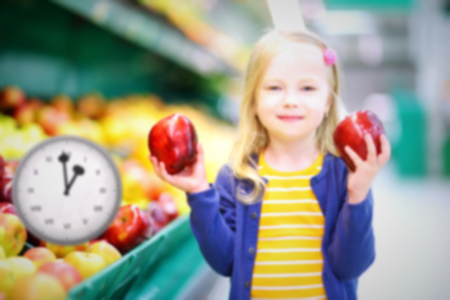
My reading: 12:59
